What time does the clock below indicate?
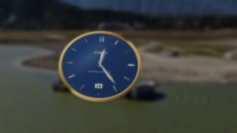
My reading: 12:24
